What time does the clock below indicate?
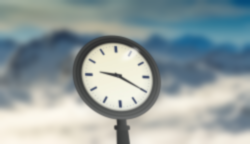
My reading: 9:20
